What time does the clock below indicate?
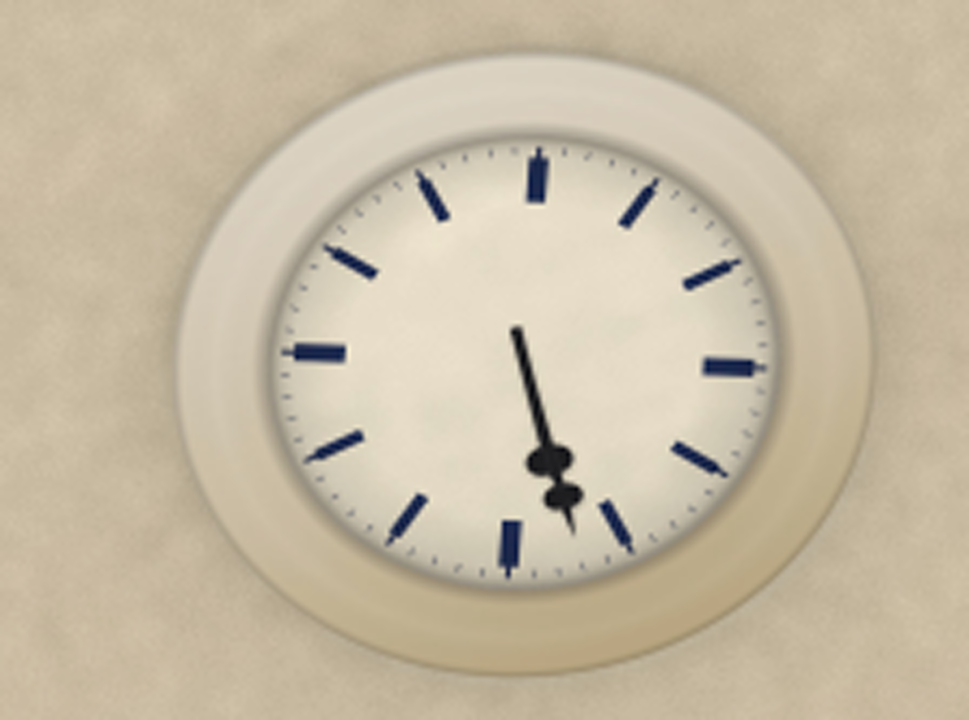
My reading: 5:27
